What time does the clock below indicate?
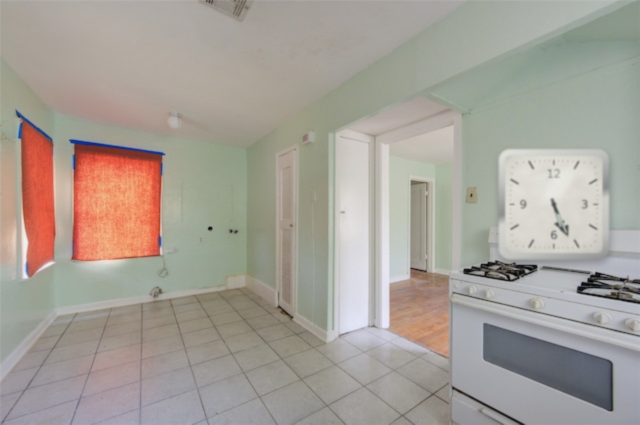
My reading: 5:26
